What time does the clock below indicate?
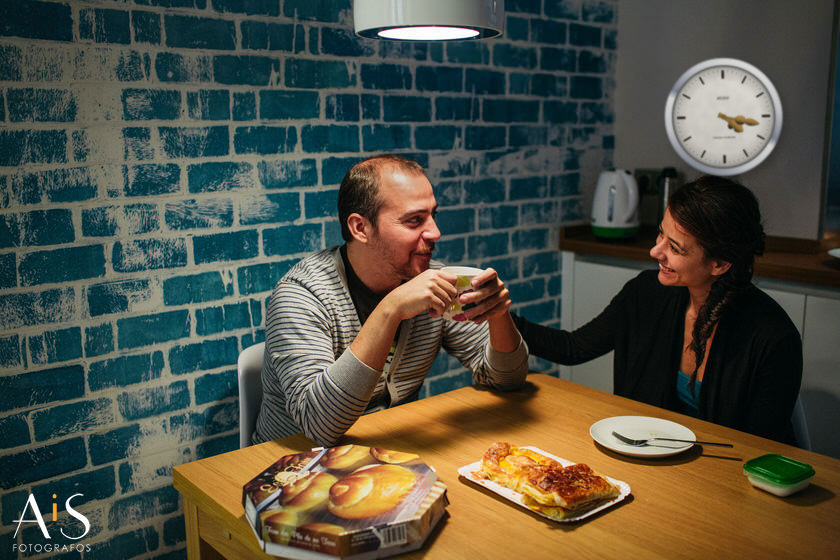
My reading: 4:17
